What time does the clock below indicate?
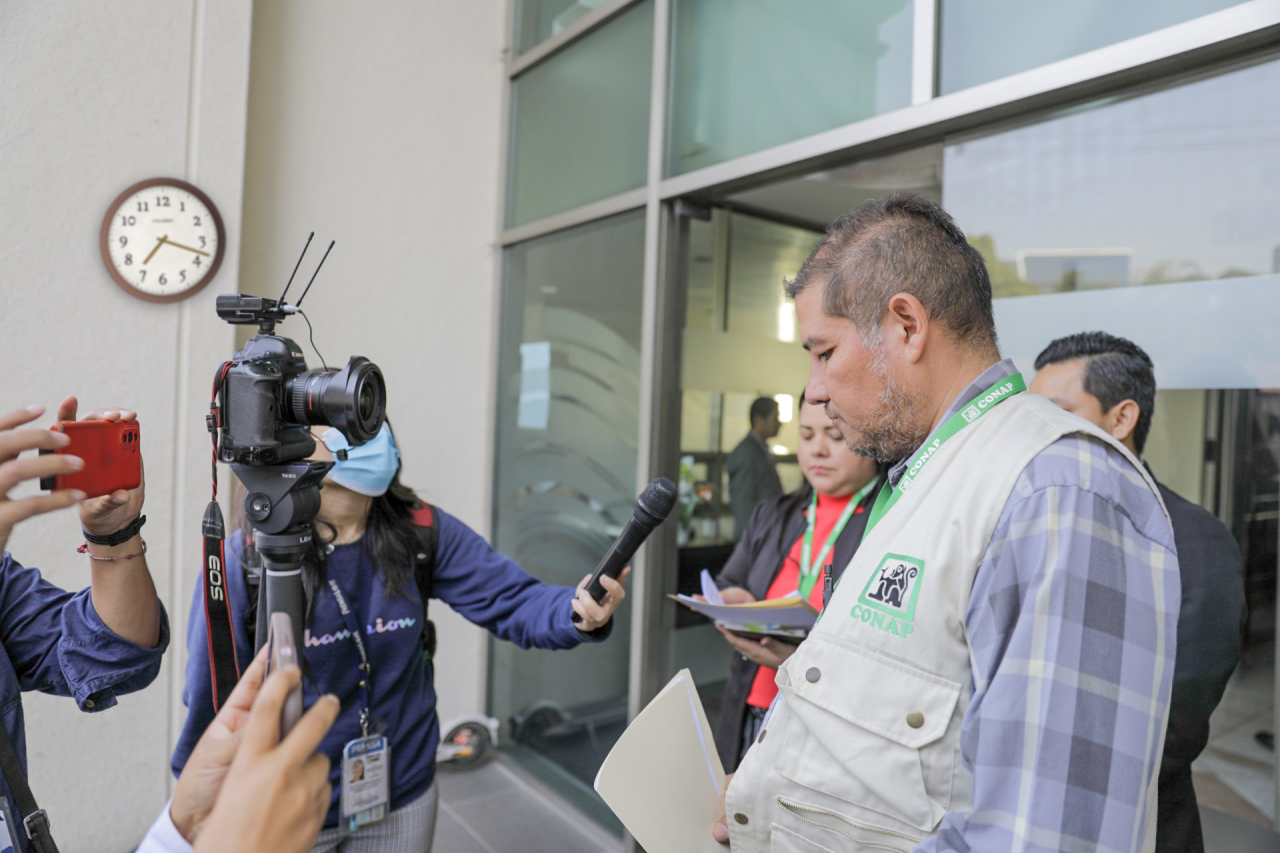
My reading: 7:18
